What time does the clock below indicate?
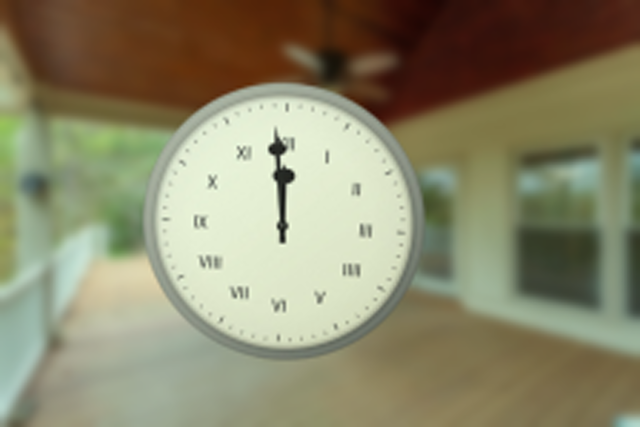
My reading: 11:59
